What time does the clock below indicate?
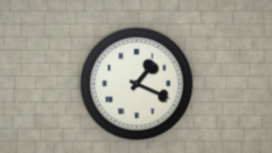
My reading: 1:19
